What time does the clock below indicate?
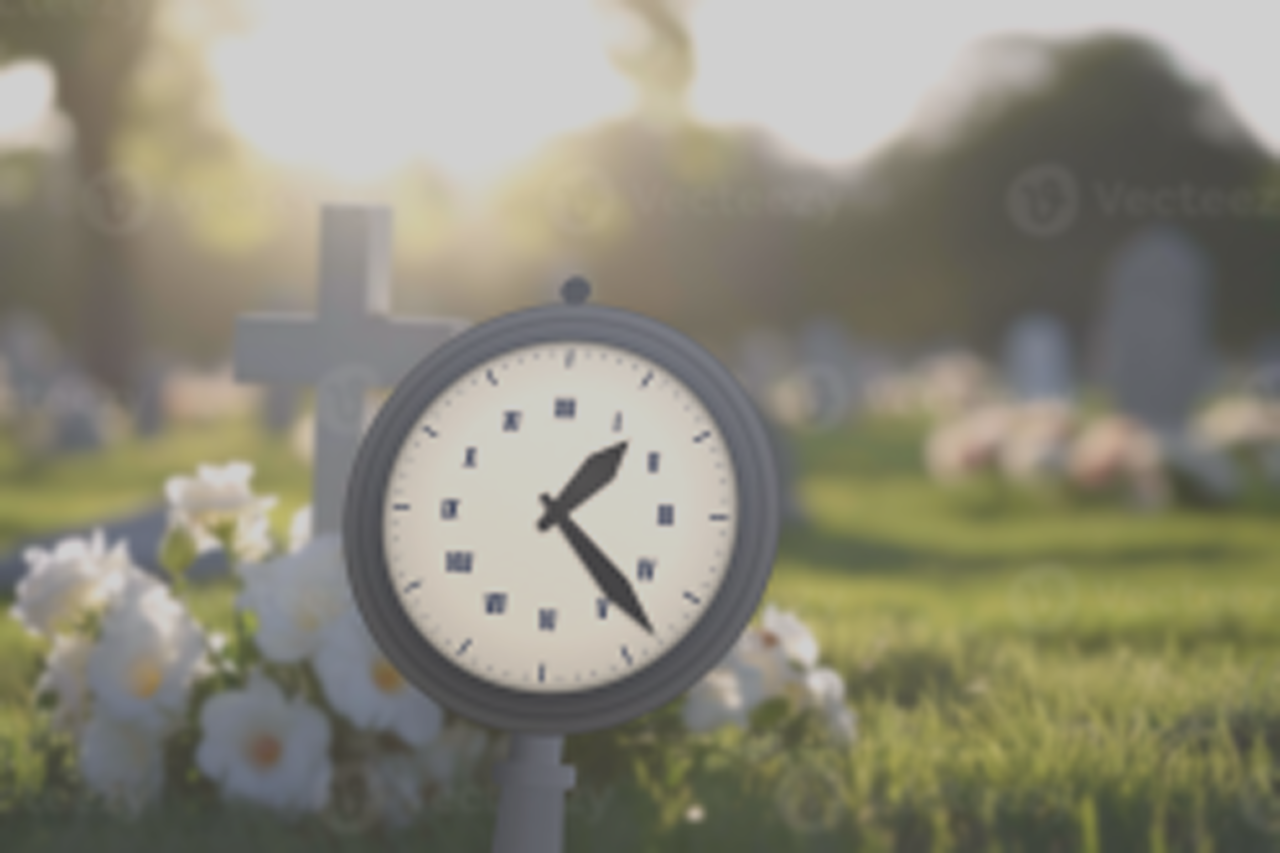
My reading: 1:23
